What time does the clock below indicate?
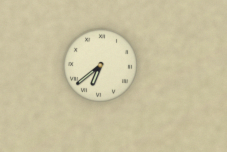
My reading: 6:38
